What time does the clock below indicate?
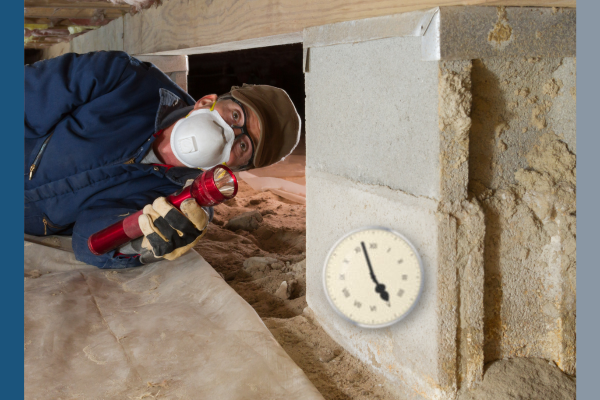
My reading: 4:57
